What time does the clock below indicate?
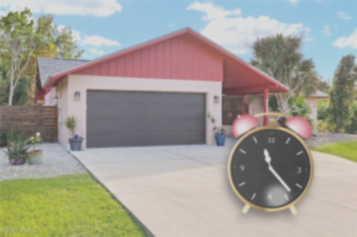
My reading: 11:23
